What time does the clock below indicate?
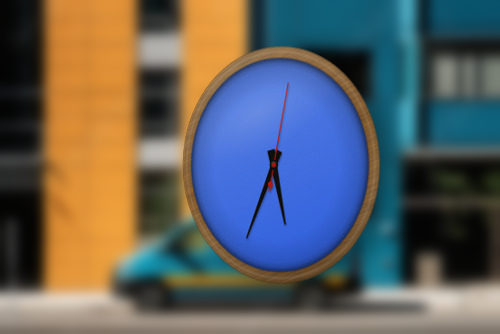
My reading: 5:34:02
